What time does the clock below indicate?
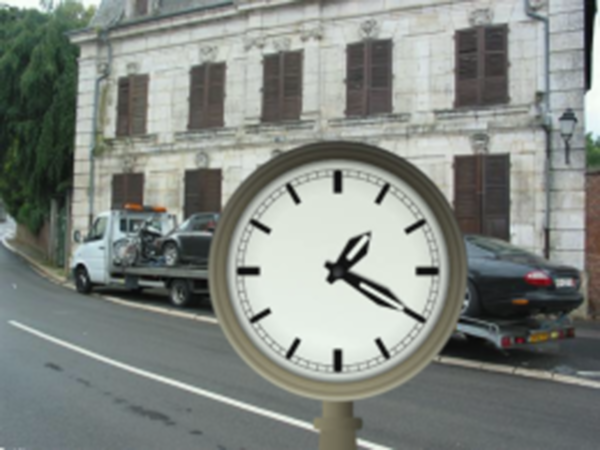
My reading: 1:20
